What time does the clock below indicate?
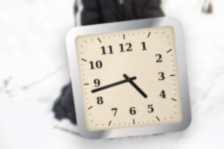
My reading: 4:43
